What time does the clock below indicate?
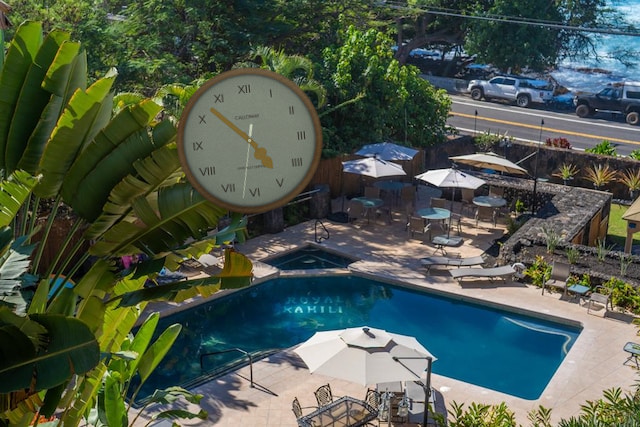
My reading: 4:52:32
